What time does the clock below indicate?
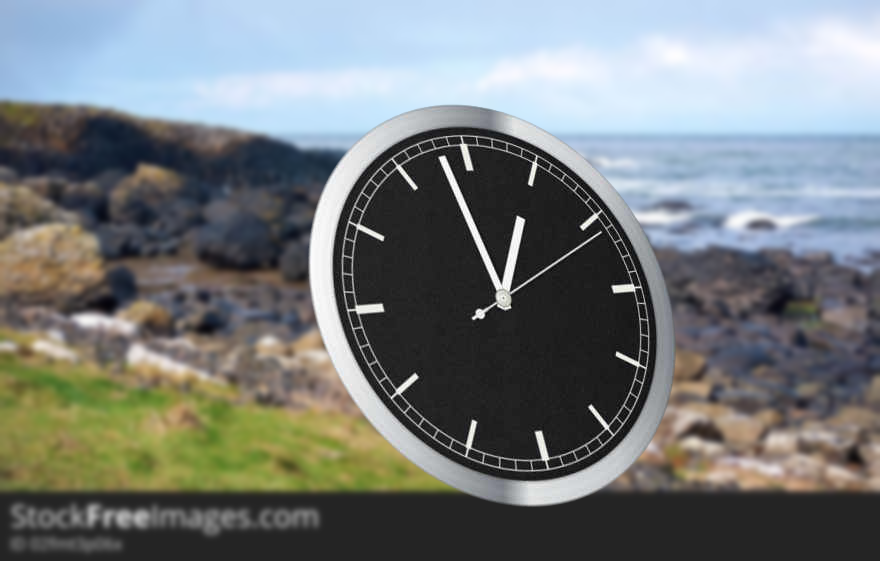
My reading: 12:58:11
